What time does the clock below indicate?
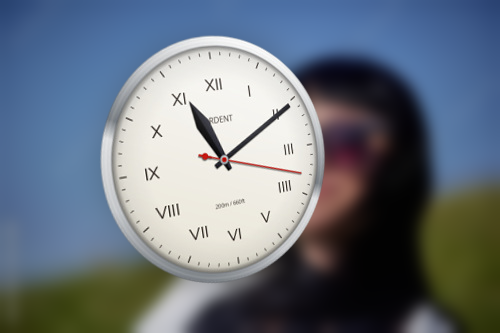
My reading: 11:10:18
